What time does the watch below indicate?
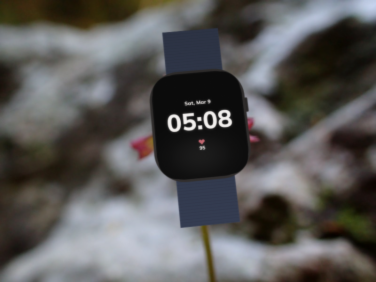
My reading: 5:08
